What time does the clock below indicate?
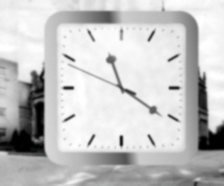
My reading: 11:20:49
